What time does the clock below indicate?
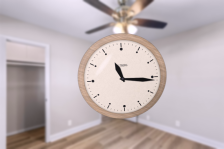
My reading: 11:16
